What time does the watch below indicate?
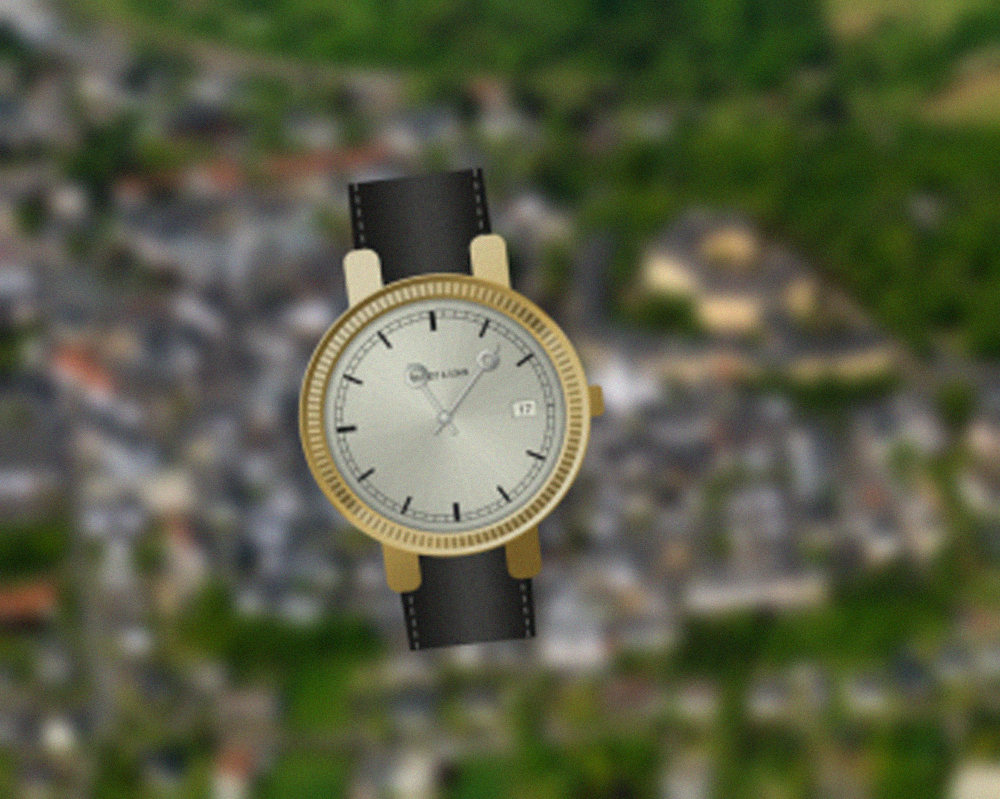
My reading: 11:07
